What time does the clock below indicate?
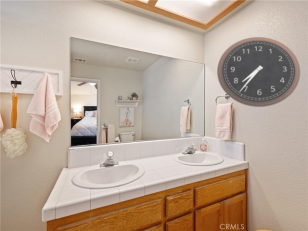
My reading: 7:36
